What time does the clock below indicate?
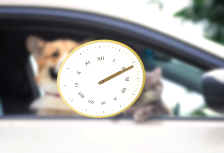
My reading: 2:11
